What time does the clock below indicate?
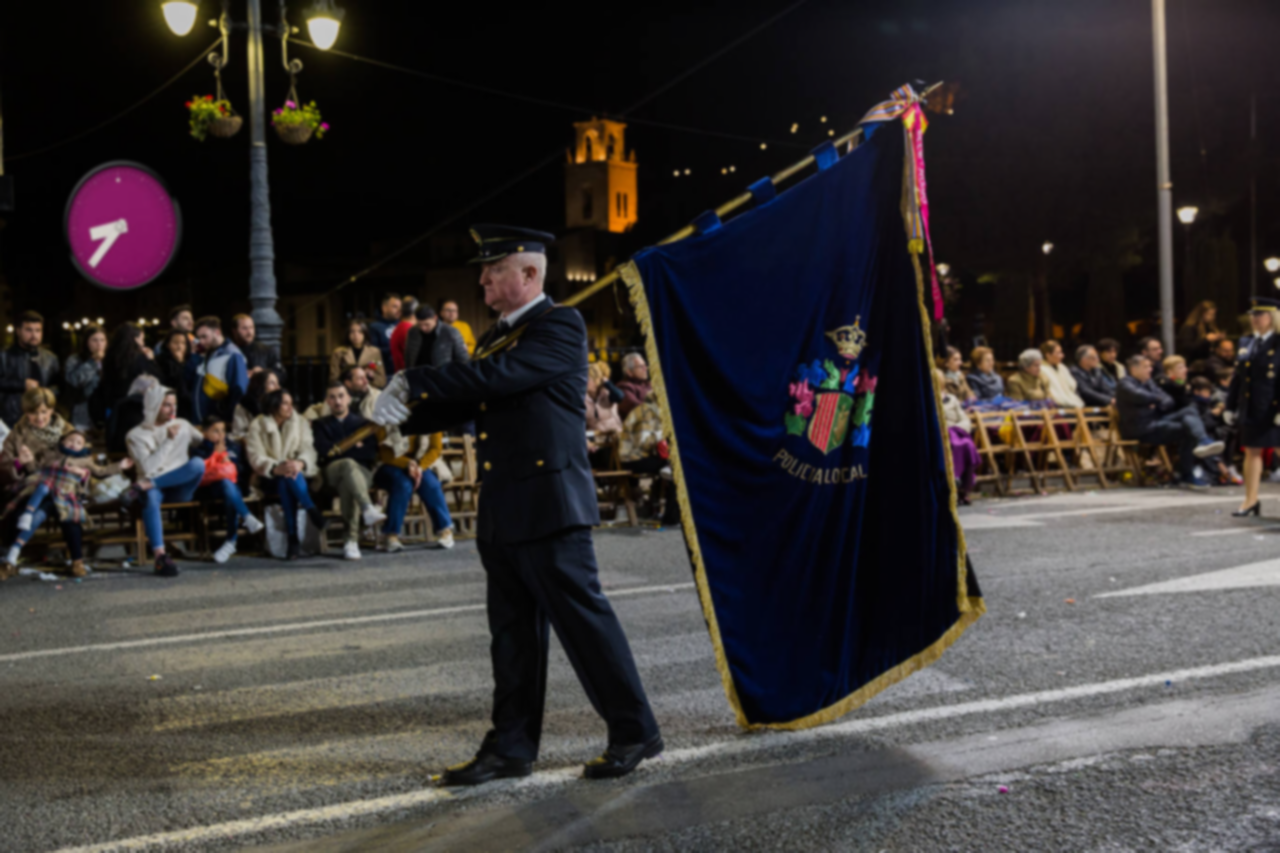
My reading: 8:37
